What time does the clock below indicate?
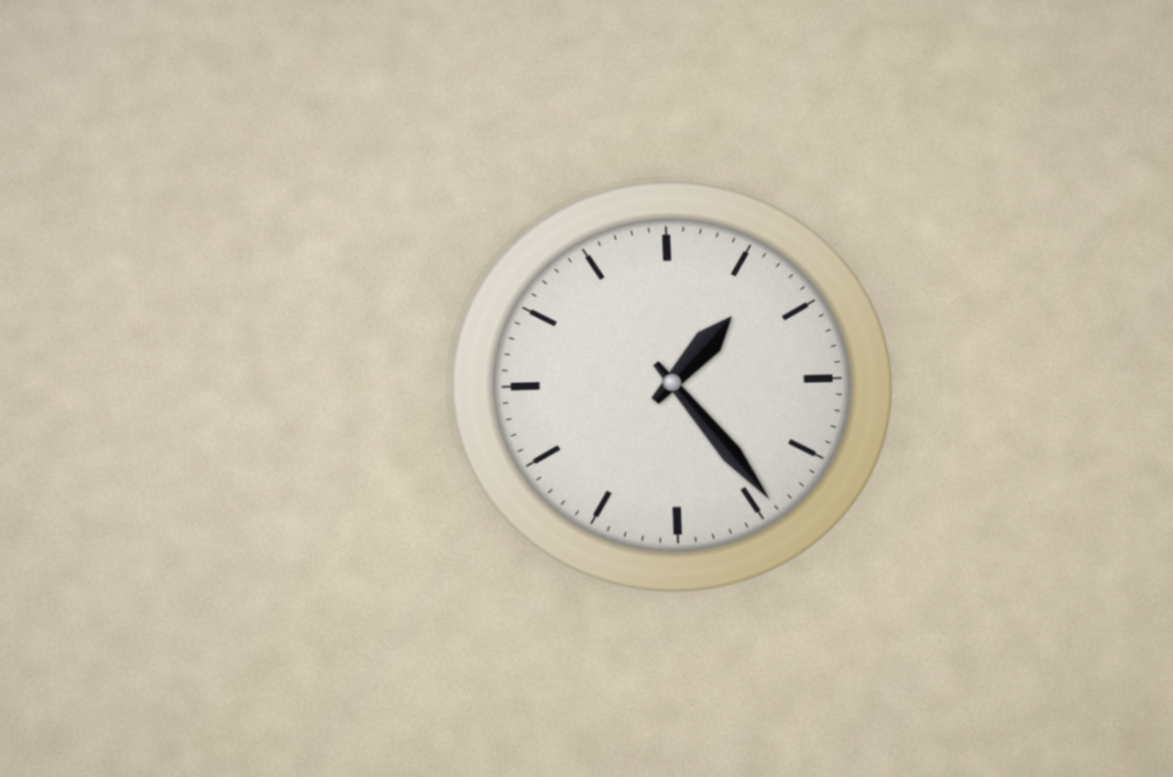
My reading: 1:24
